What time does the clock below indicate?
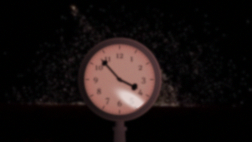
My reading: 3:53
